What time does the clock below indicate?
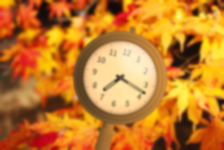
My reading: 7:18
